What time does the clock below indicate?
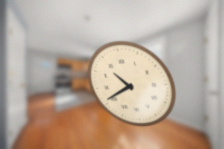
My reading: 10:41
